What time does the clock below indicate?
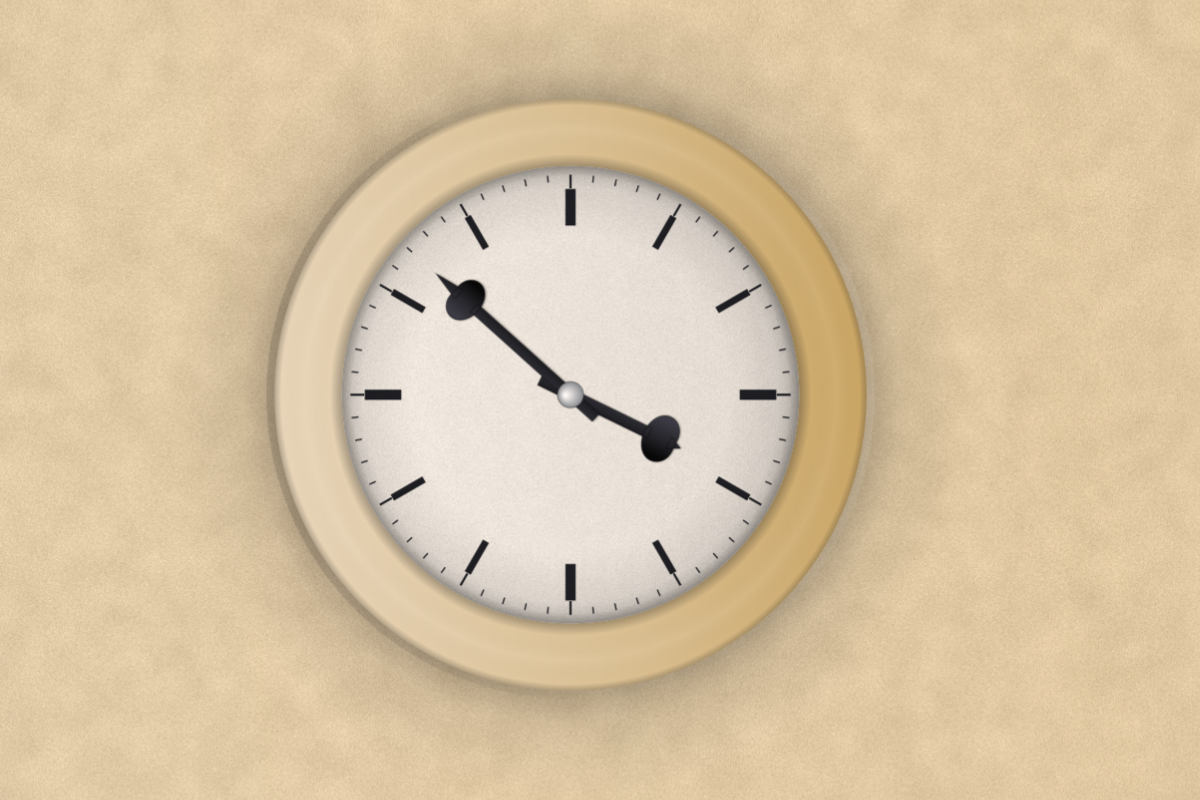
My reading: 3:52
